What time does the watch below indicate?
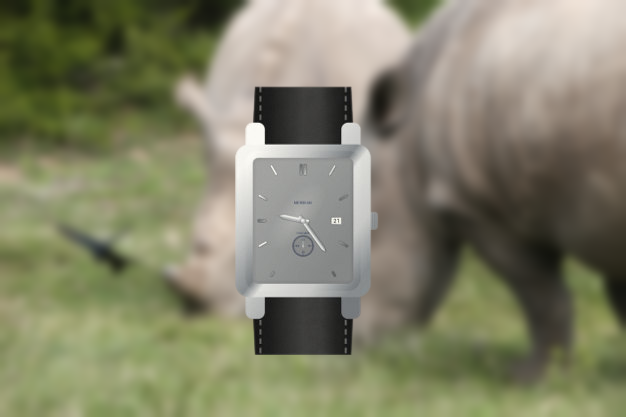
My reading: 9:24
